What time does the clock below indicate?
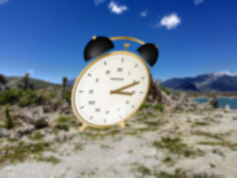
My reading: 3:11
